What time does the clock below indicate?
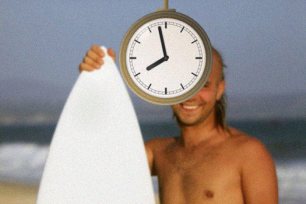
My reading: 7:58
